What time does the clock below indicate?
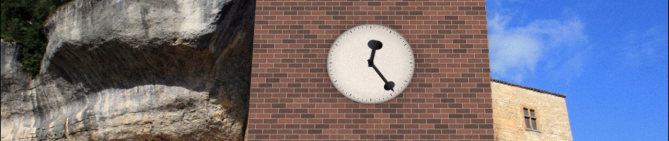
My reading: 12:24
